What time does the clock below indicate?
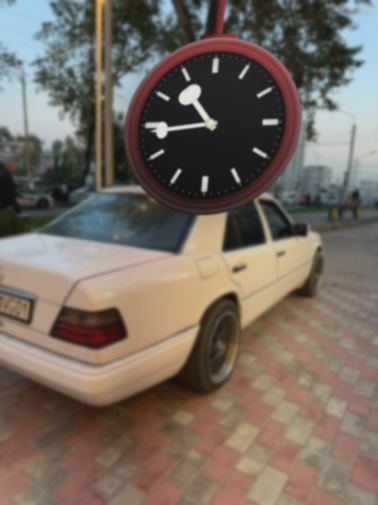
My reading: 10:44
